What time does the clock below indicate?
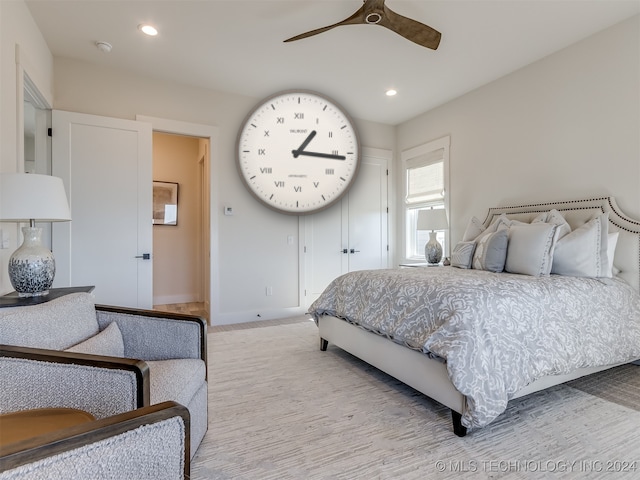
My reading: 1:16
